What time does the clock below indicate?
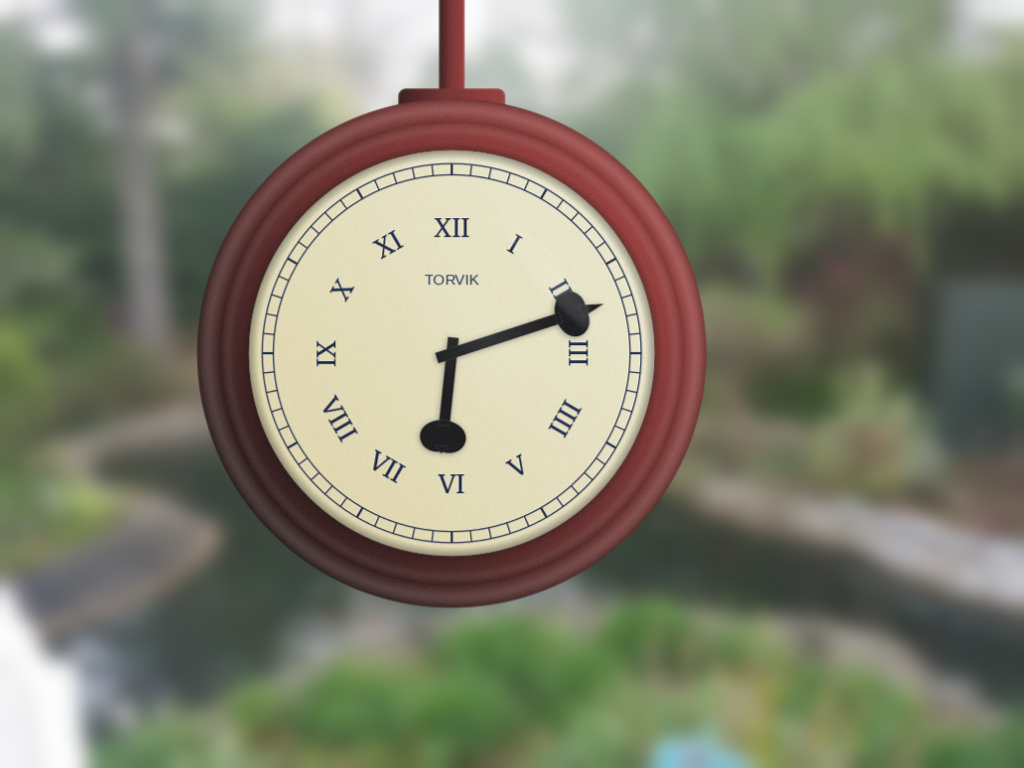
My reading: 6:12
